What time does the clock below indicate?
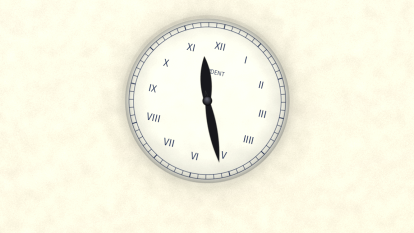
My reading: 11:26
